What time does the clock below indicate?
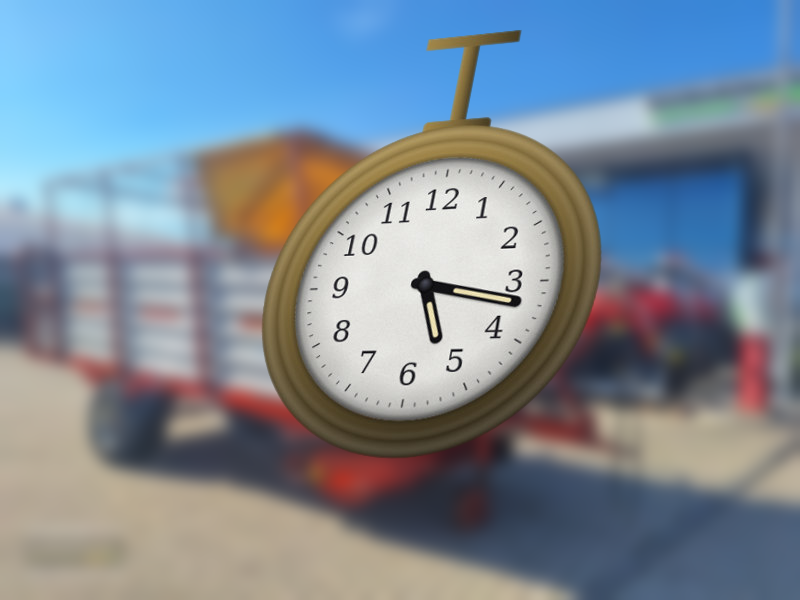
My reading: 5:17
